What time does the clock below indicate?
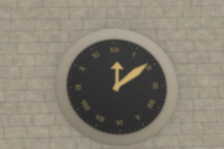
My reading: 12:09
